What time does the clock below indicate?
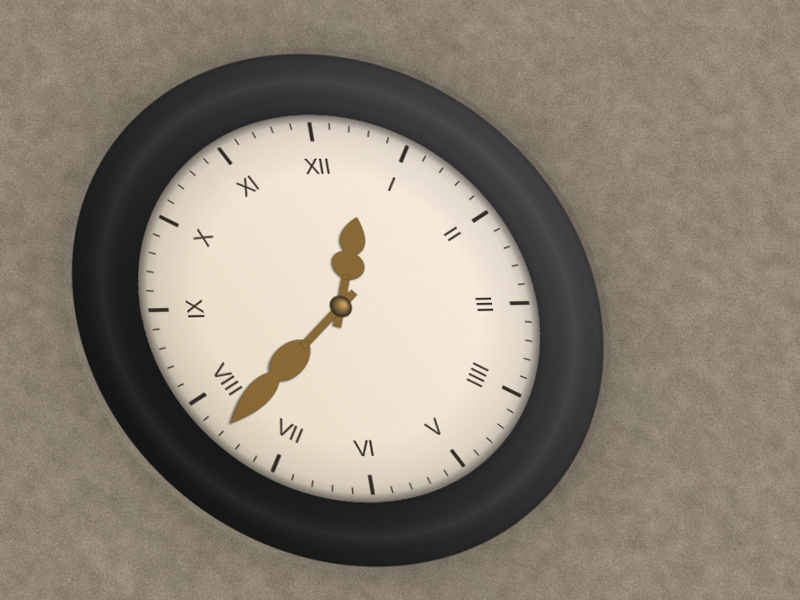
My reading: 12:38
